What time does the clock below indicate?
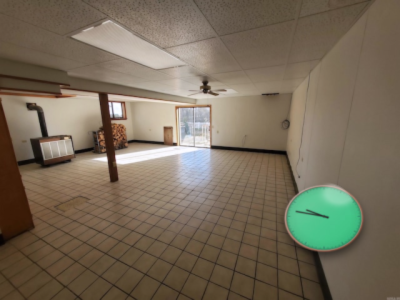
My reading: 9:47
